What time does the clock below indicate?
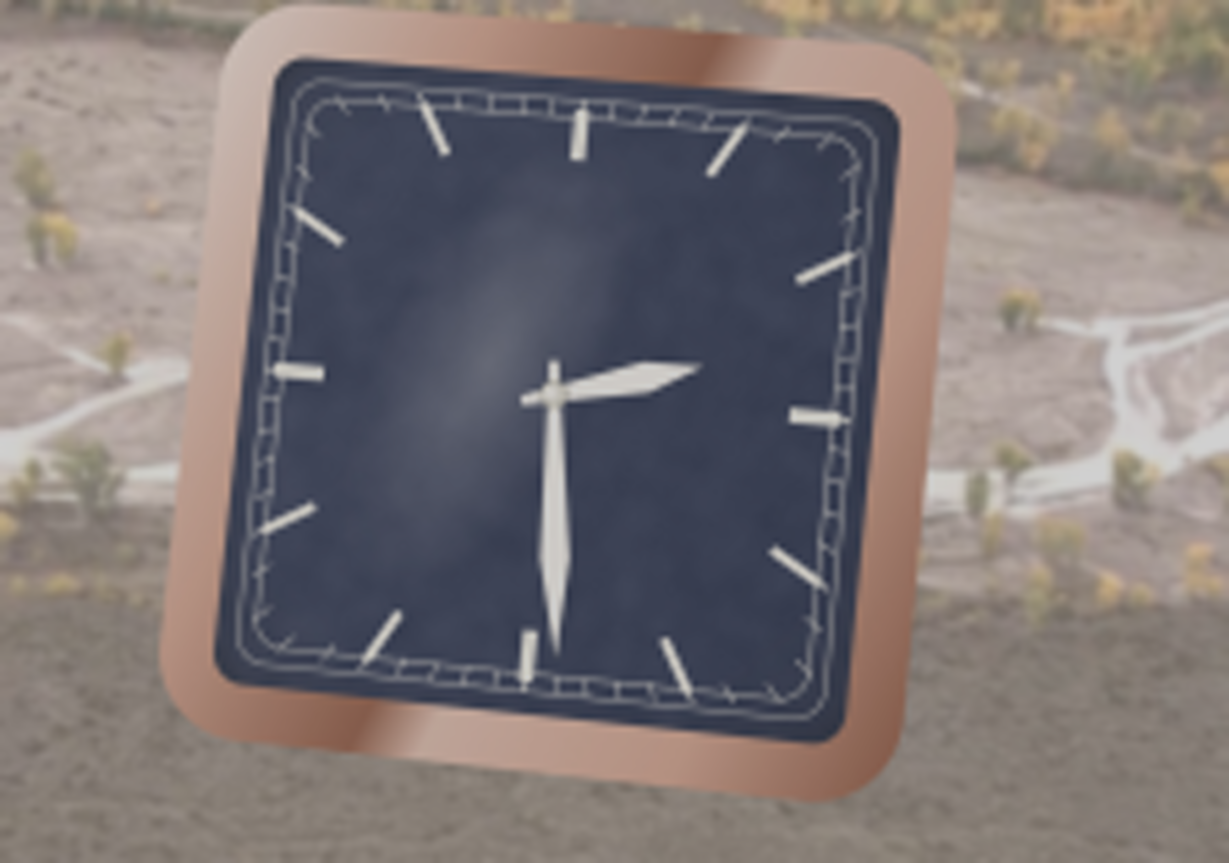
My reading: 2:29
